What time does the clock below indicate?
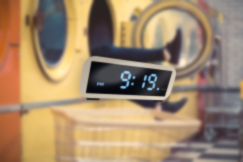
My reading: 9:19
